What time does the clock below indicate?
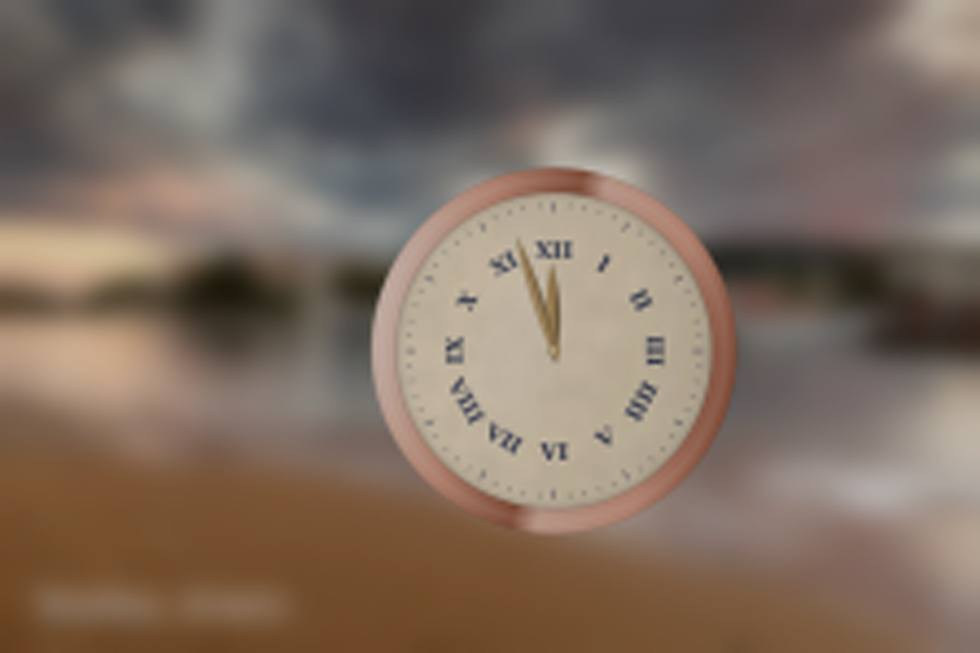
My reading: 11:57
